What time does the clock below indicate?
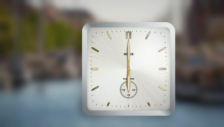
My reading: 6:00
